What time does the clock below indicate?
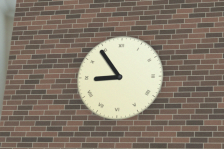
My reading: 8:54
